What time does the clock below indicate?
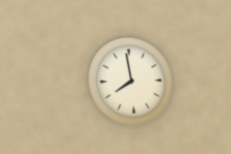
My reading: 7:59
